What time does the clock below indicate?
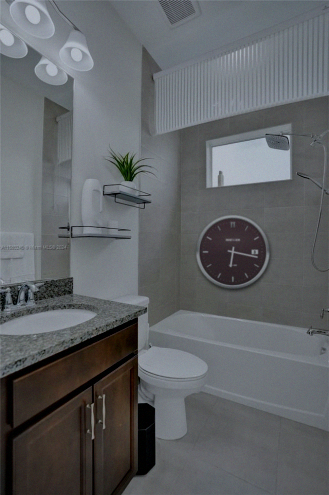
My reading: 6:17
